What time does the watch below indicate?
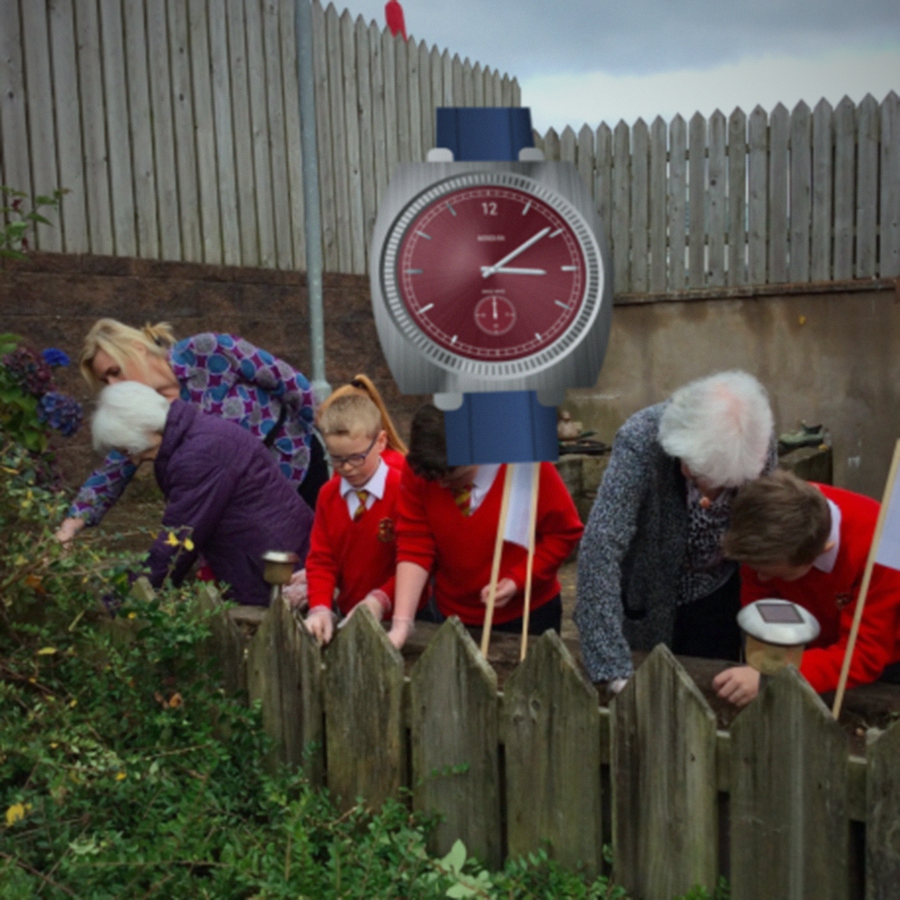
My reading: 3:09
